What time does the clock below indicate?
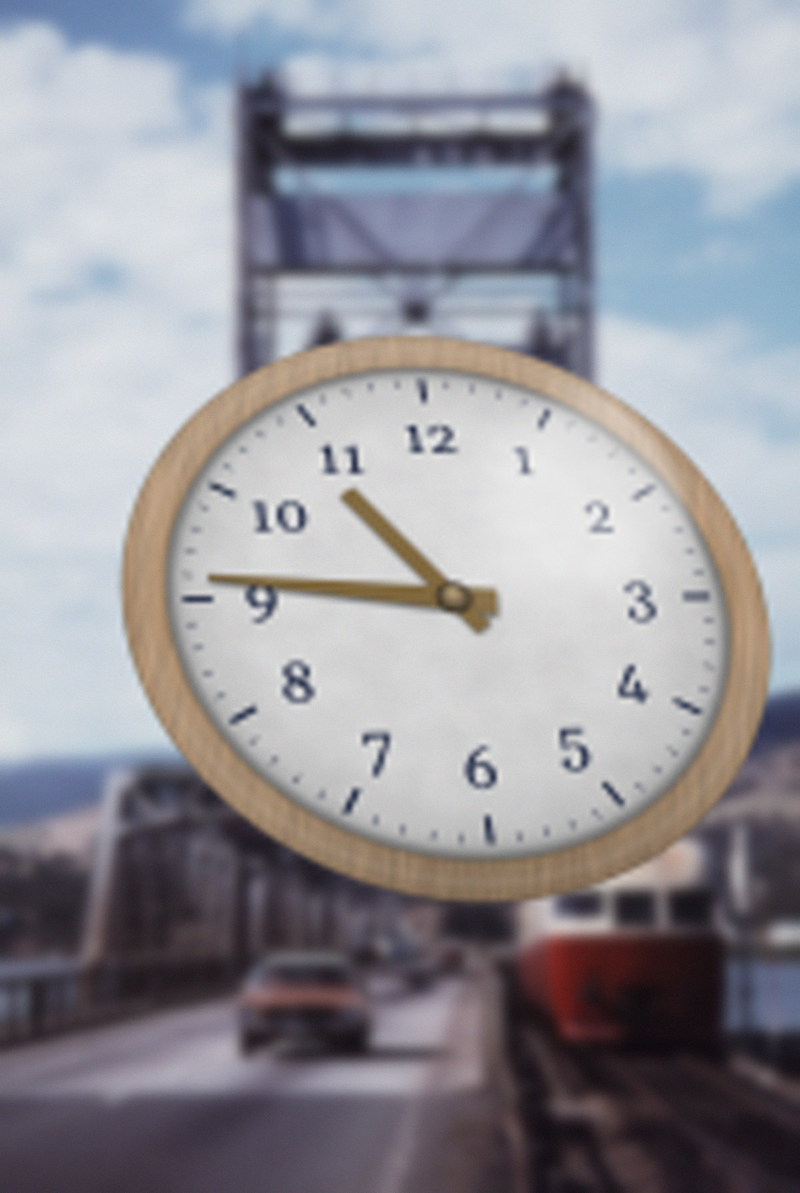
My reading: 10:46
